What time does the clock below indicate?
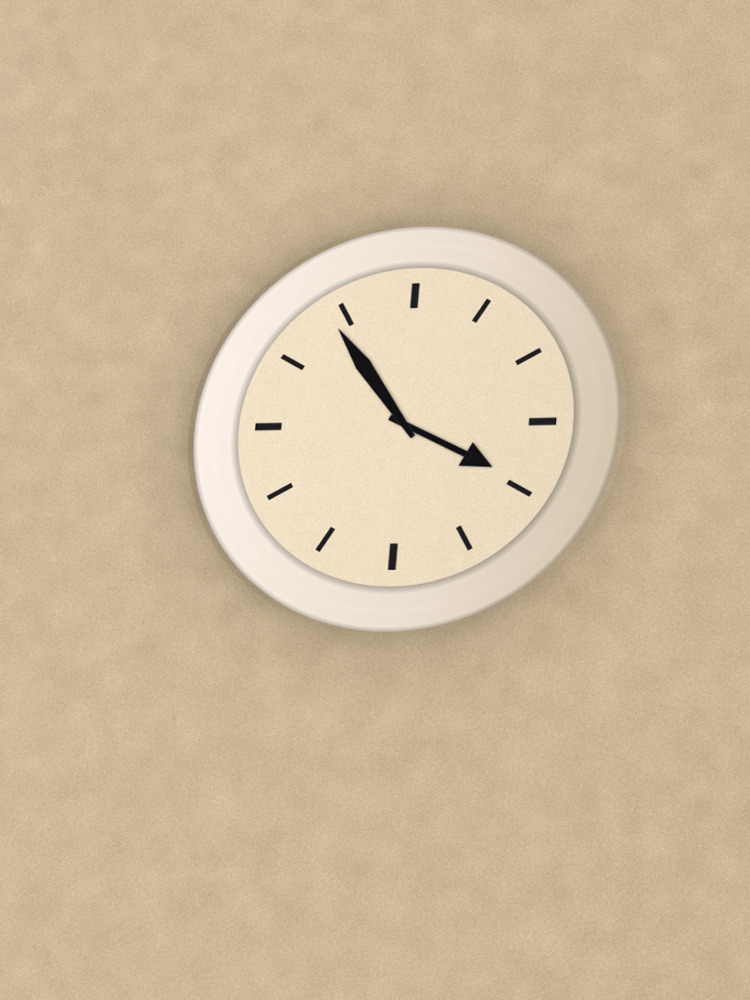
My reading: 3:54
